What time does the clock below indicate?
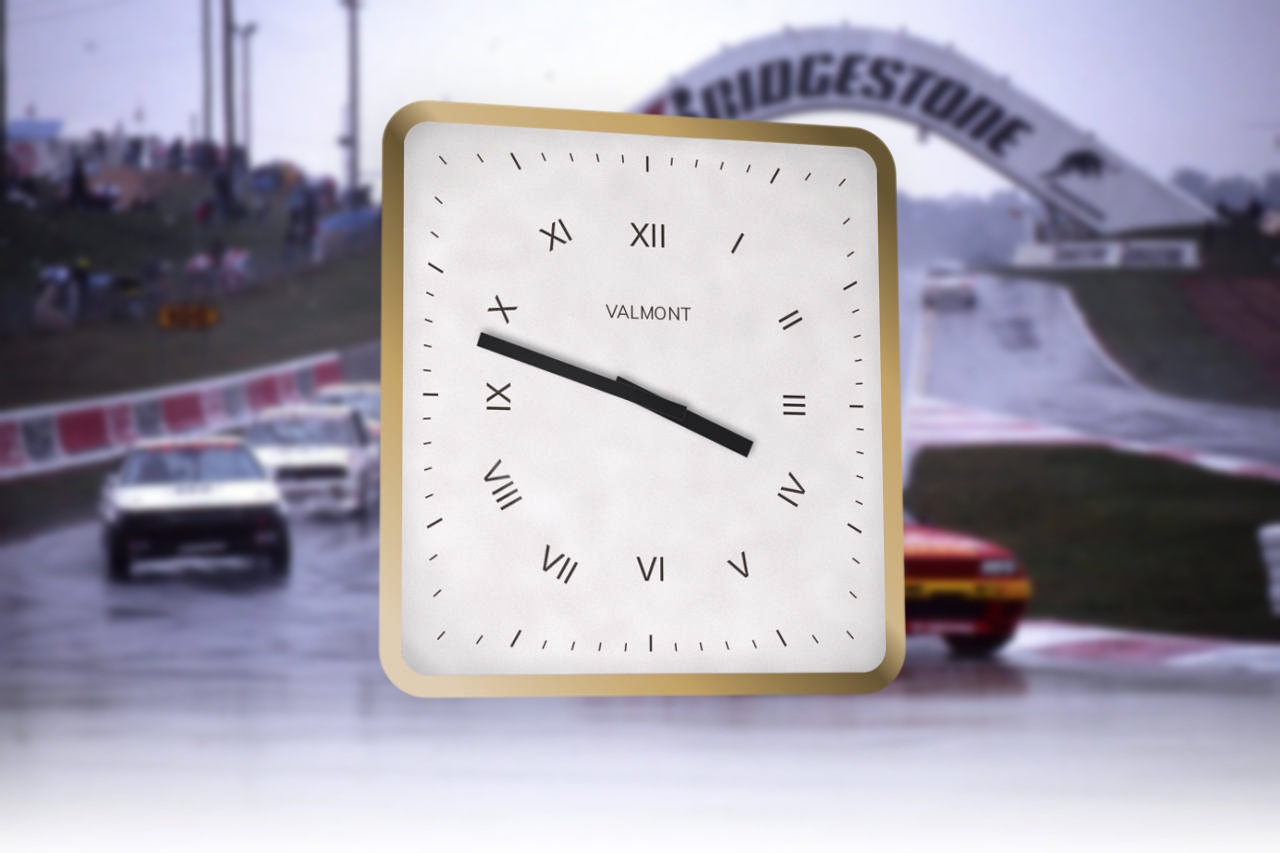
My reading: 3:48
